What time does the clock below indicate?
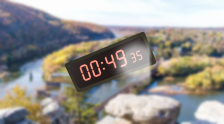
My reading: 0:49:35
